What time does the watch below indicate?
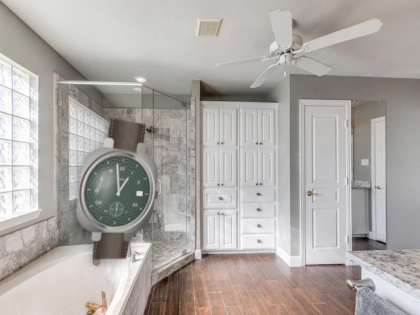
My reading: 12:58
